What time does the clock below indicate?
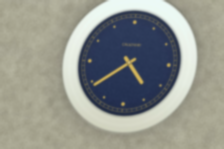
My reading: 4:39
